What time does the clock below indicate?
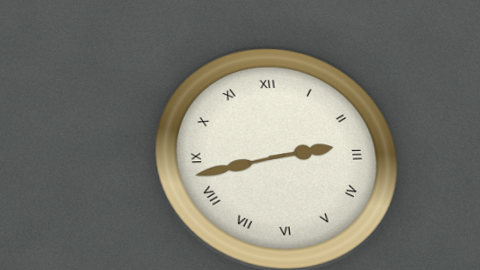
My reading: 2:43
